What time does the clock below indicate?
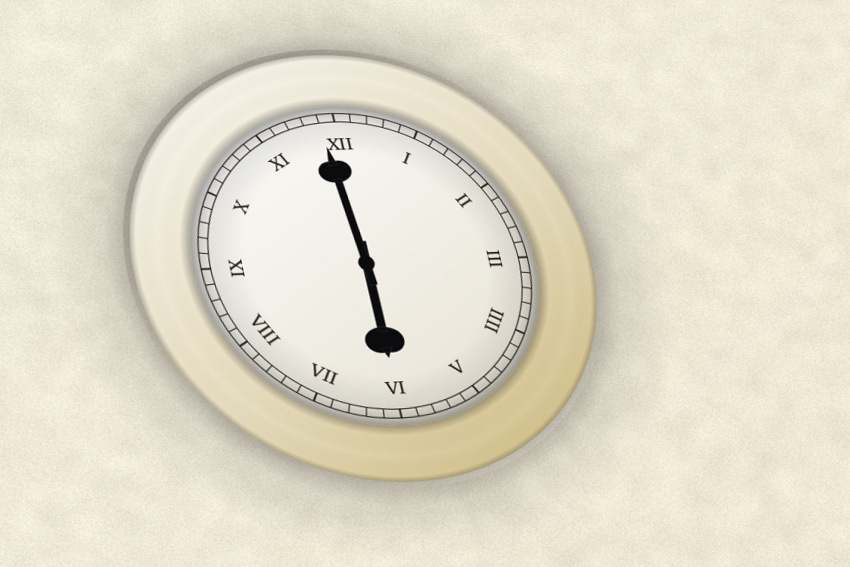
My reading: 5:59
